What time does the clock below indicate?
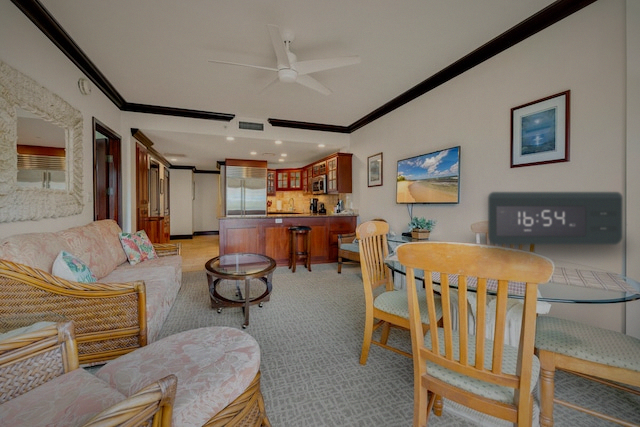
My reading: 16:54
